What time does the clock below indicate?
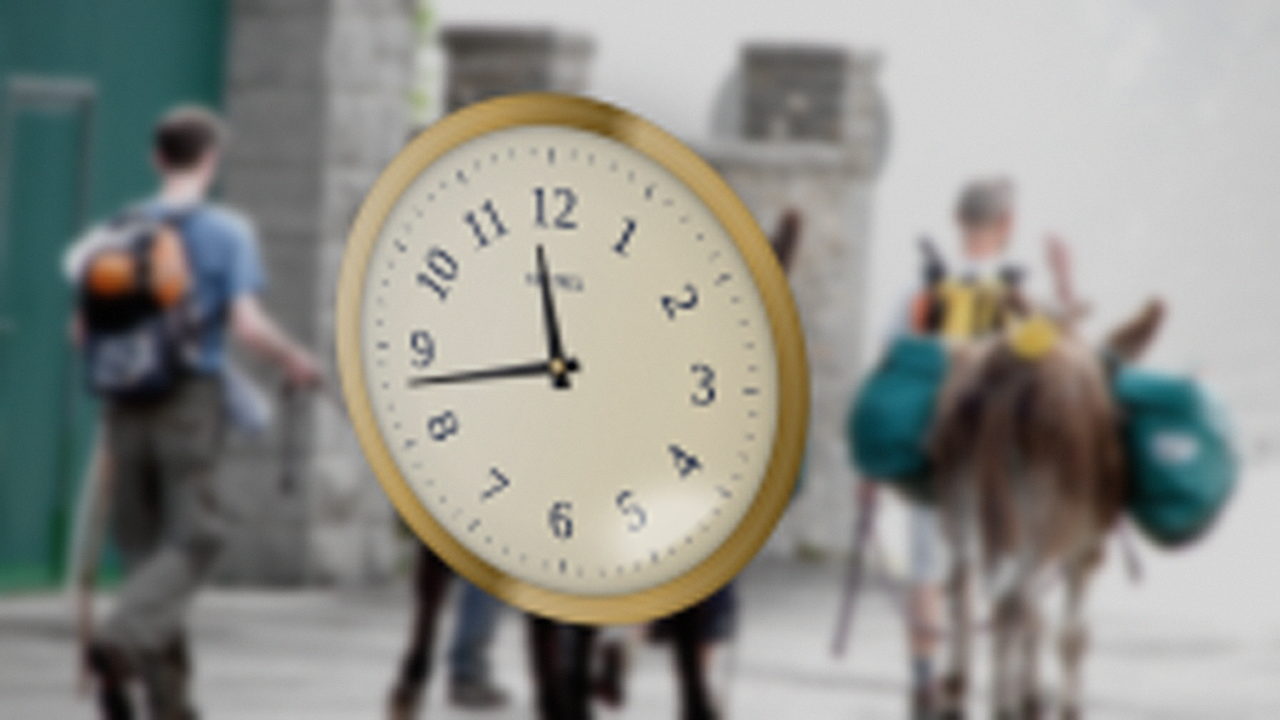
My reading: 11:43
